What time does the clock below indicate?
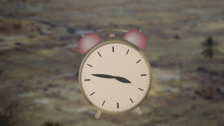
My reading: 3:47
